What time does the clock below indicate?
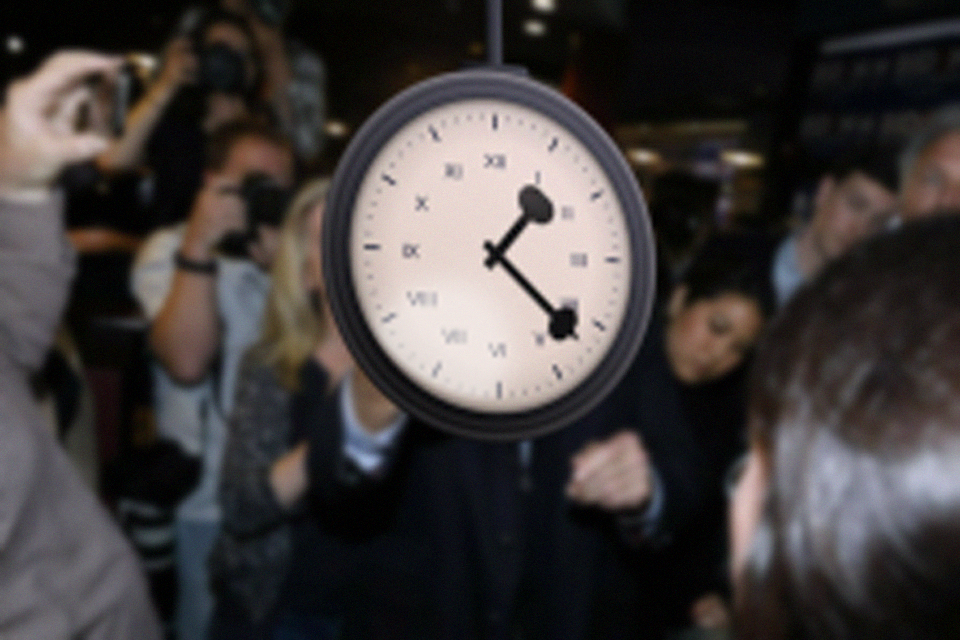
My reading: 1:22
